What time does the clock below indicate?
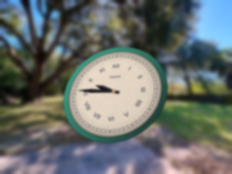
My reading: 9:46
